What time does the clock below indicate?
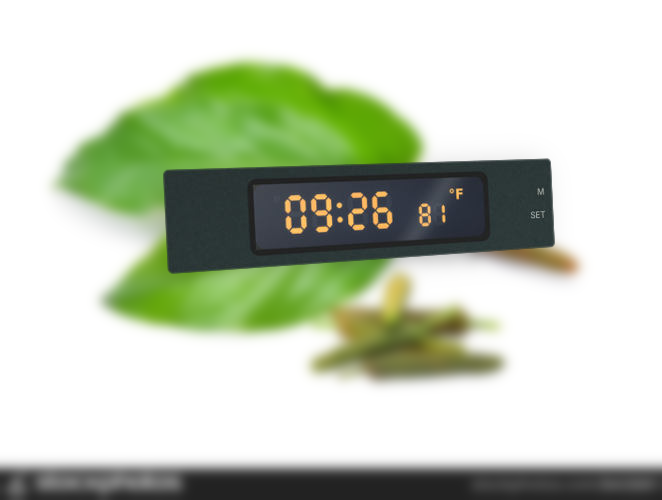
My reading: 9:26
